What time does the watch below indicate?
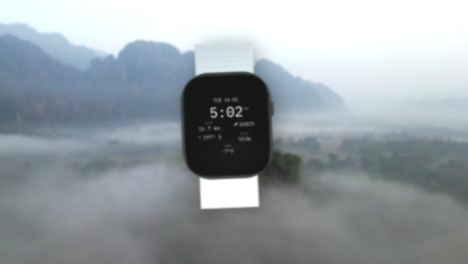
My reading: 5:02
